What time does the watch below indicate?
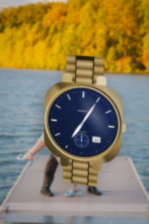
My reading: 7:05
